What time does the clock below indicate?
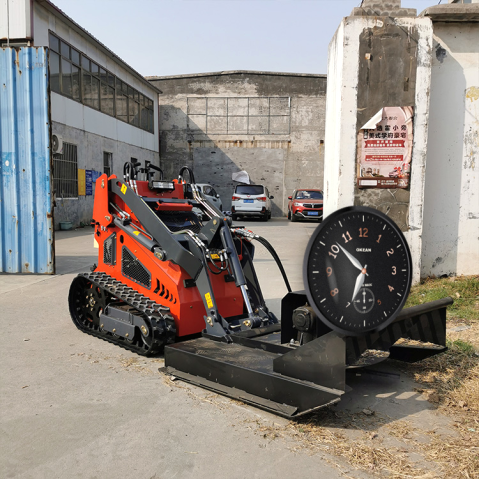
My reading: 6:52
